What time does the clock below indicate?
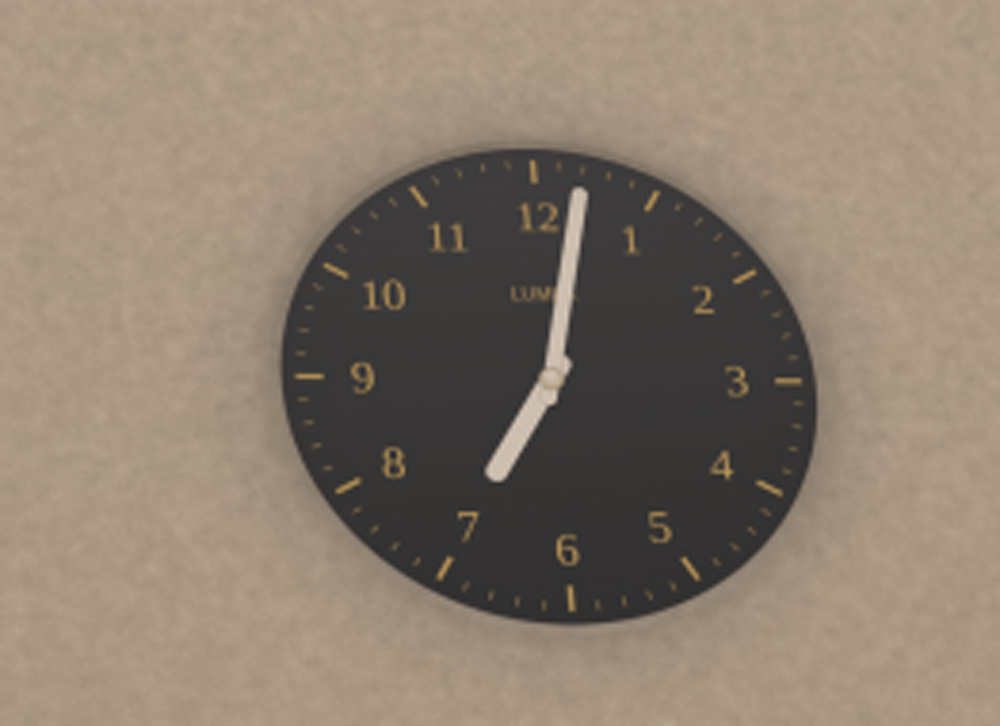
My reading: 7:02
